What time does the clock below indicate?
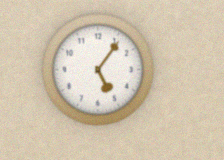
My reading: 5:06
